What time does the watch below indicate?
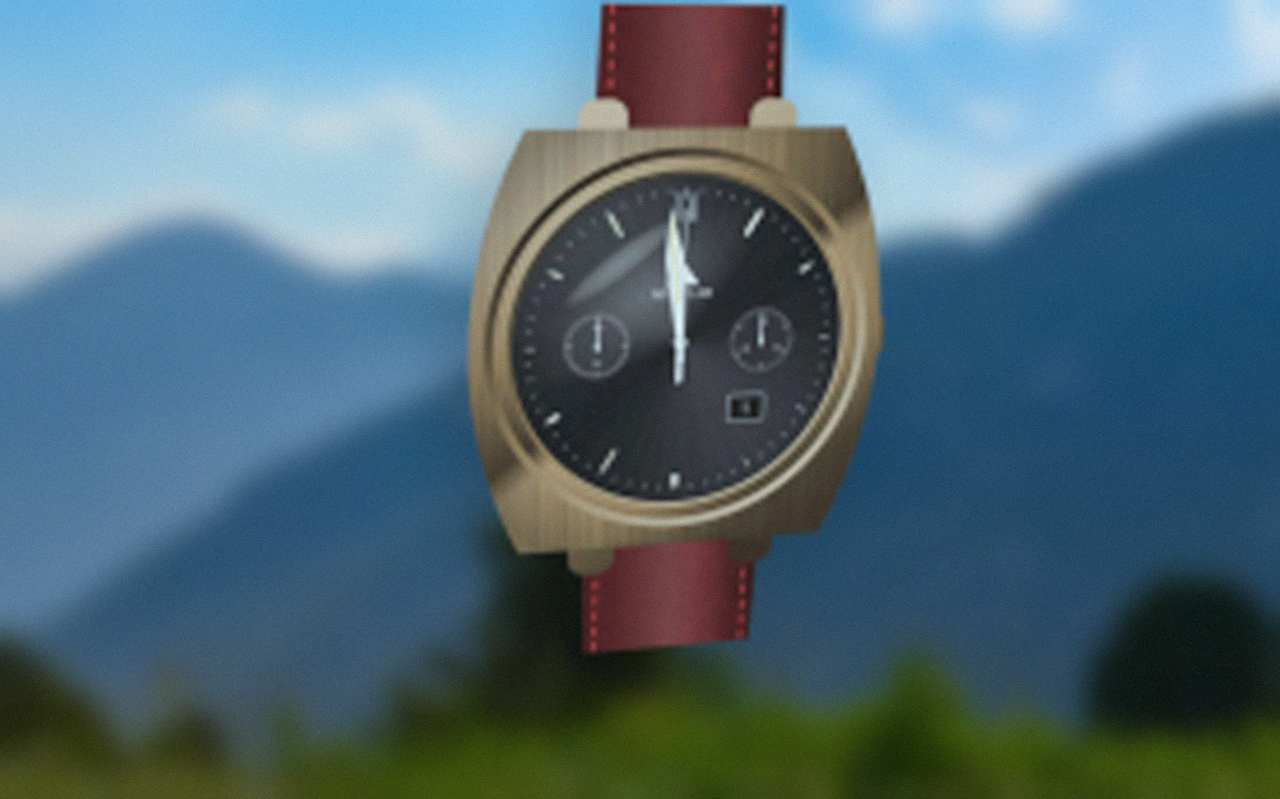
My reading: 11:59
